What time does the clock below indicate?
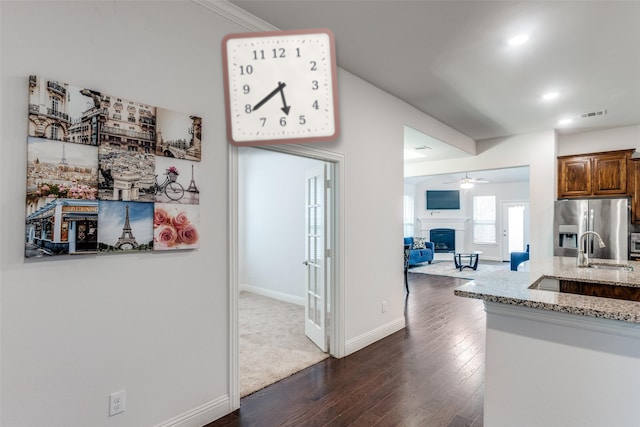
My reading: 5:39
